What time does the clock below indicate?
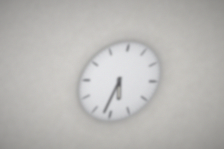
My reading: 5:32
